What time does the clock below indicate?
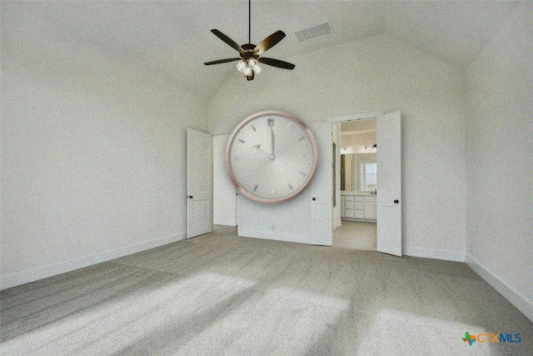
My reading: 10:00
